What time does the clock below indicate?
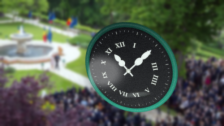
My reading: 11:10
